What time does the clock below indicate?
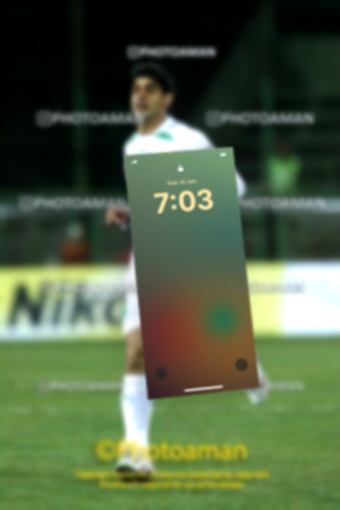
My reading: 7:03
